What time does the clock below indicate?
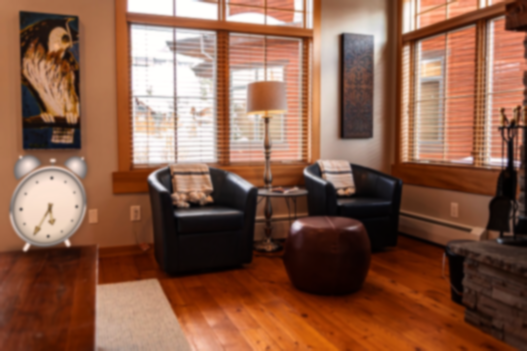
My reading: 5:35
